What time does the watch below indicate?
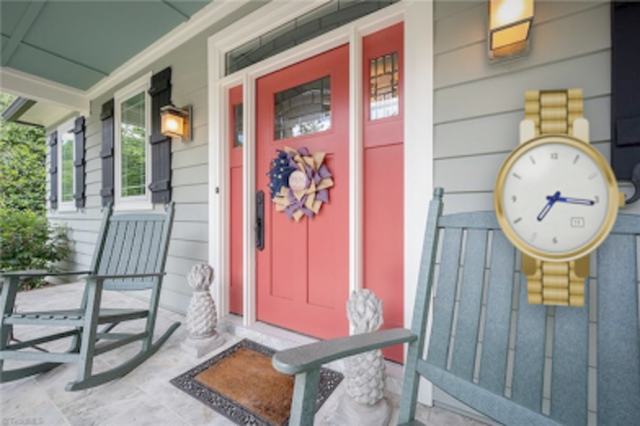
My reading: 7:16
